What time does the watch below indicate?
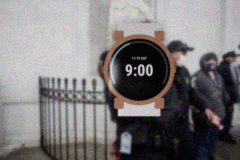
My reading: 9:00
